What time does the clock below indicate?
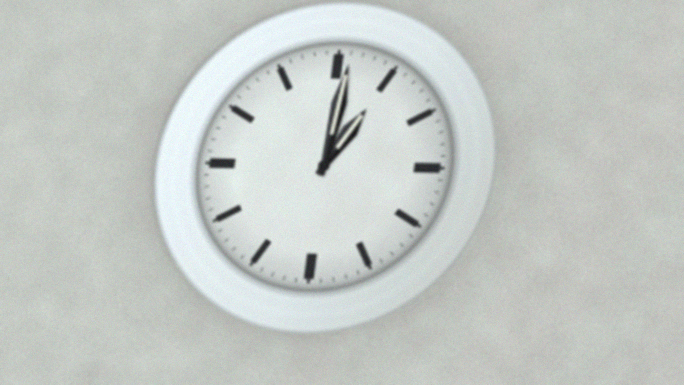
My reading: 1:01
